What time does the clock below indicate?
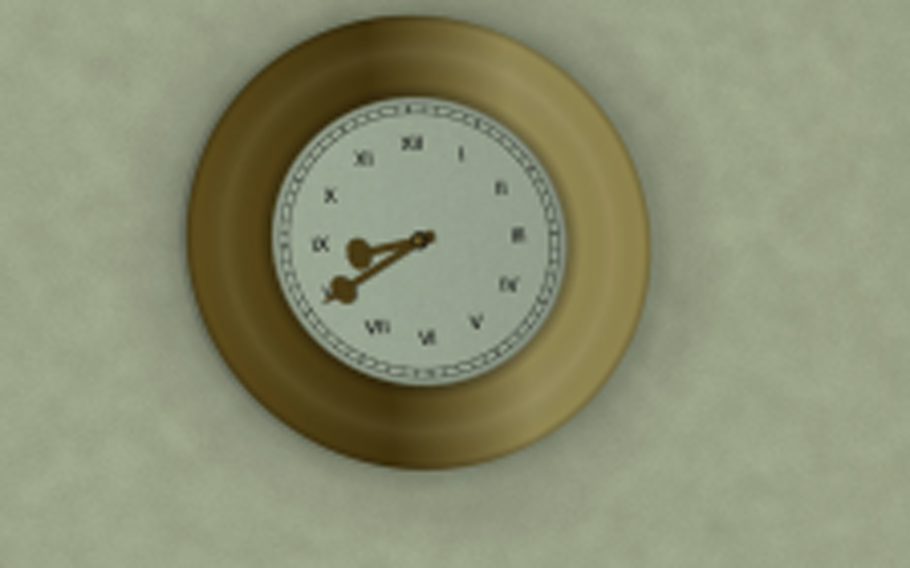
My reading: 8:40
